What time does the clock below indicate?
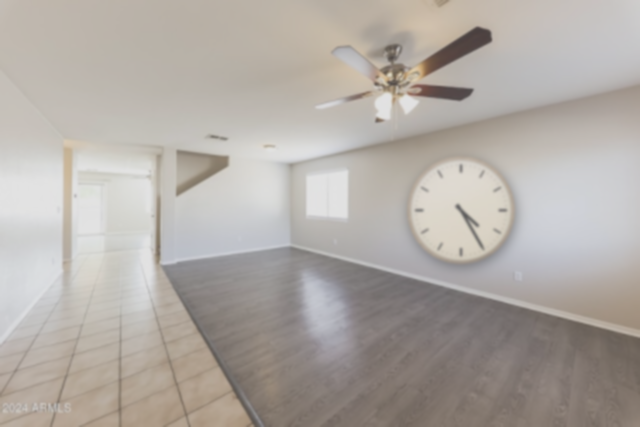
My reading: 4:25
